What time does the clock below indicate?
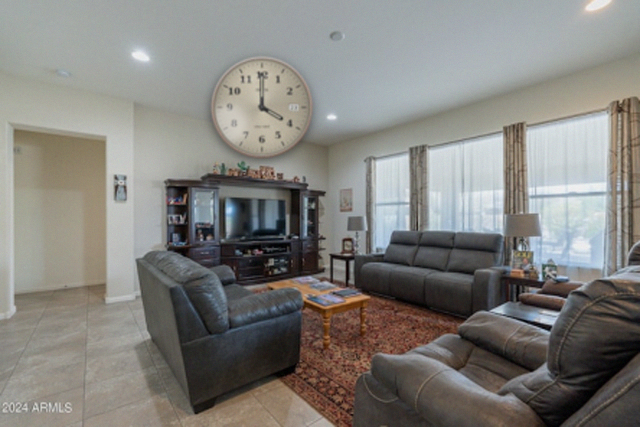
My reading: 4:00
